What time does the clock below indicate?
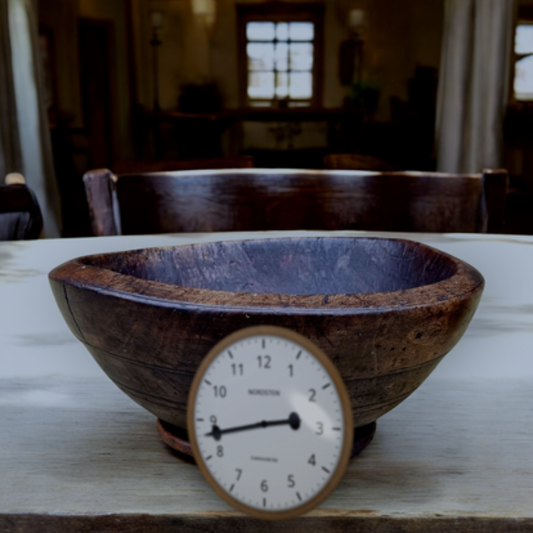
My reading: 2:43
